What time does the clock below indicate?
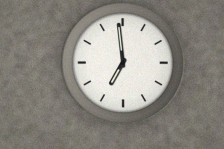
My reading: 6:59
